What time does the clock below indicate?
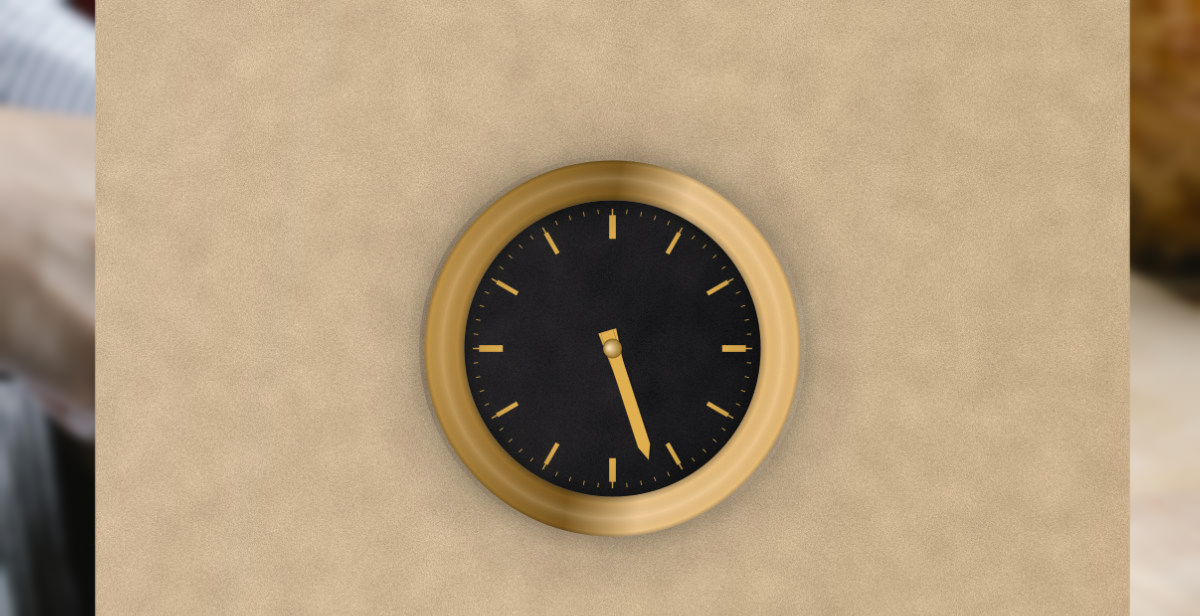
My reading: 5:27
